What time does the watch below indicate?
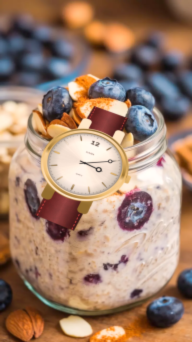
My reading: 3:10
